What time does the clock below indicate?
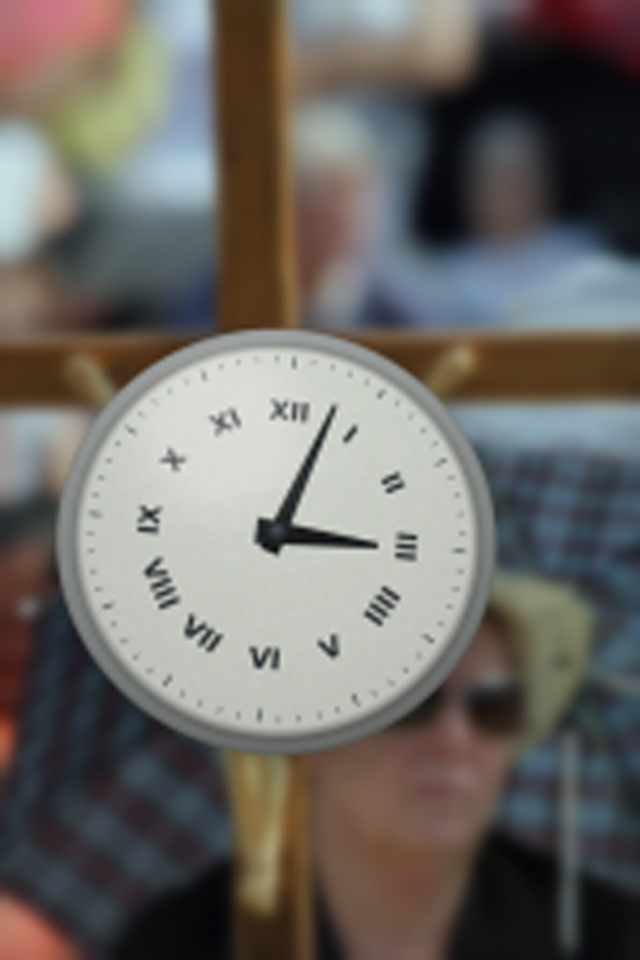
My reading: 3:03
